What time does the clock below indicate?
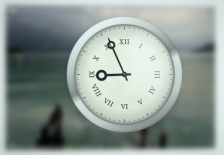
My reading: 8:56
